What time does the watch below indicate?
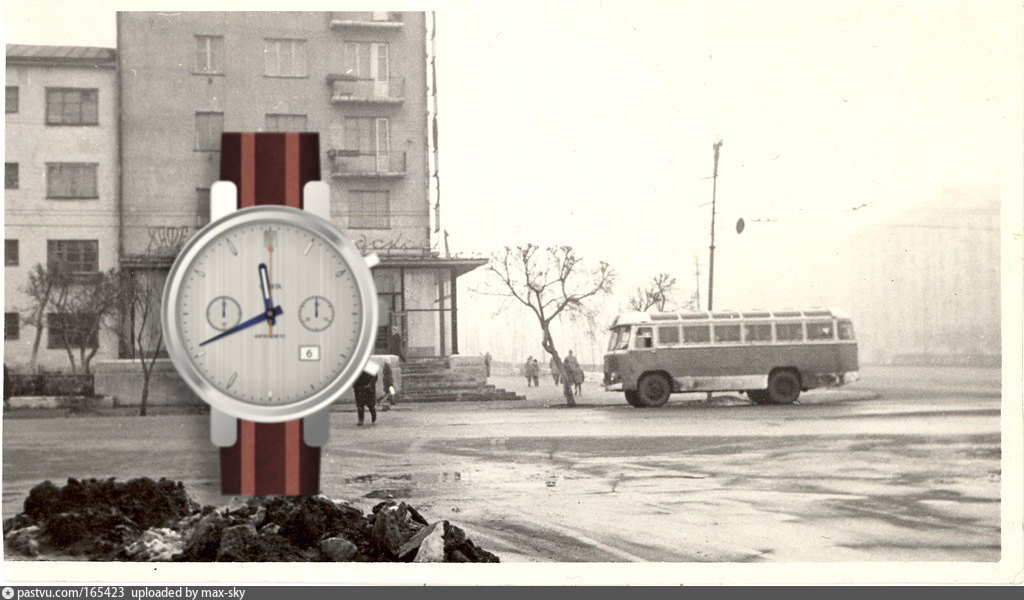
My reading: 11:41
